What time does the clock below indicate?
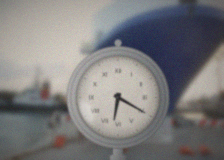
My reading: 6:20
